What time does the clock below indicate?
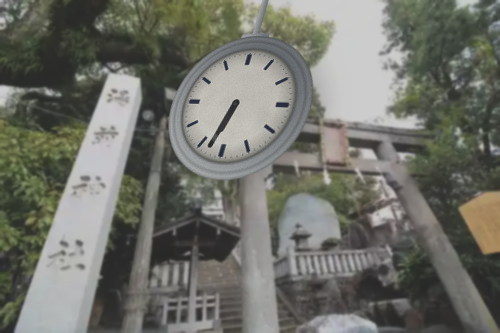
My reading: 6:33
